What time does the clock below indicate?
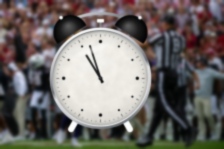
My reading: 10:57
